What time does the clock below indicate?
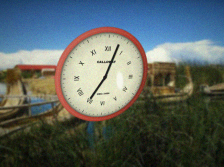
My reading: 7:03
